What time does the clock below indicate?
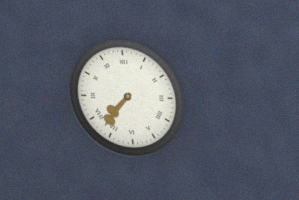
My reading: 7:37
